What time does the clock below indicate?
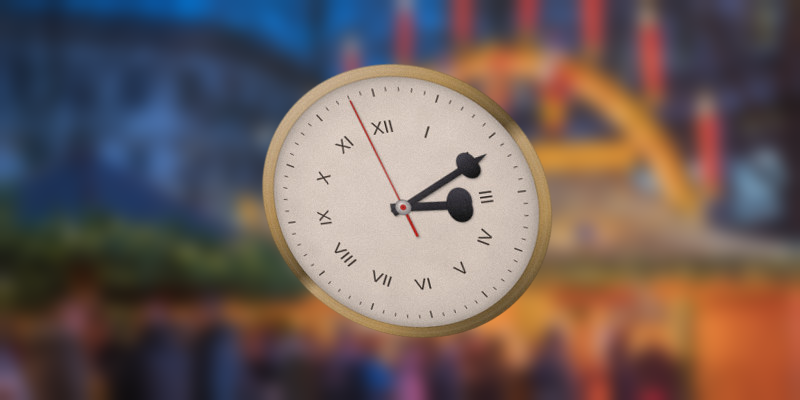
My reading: 3:10:58
